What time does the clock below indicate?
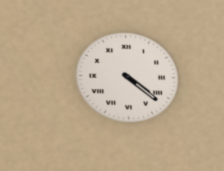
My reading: 4:22
